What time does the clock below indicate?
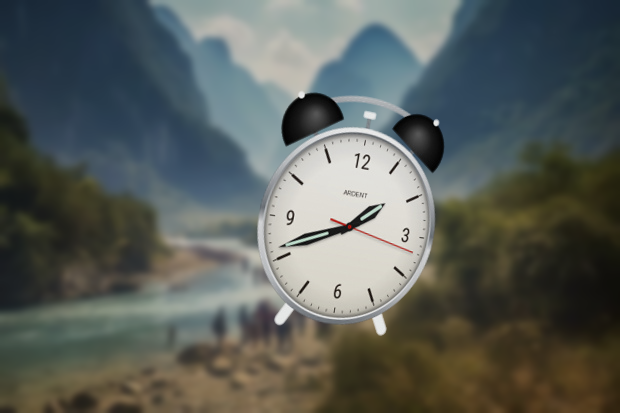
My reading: 1:41:17
